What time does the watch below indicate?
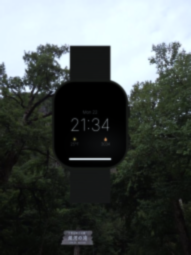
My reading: 21:34
